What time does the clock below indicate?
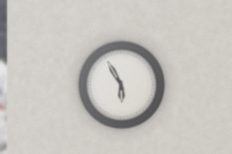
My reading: 5:55
